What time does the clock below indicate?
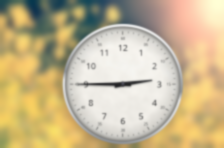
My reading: 2:45
